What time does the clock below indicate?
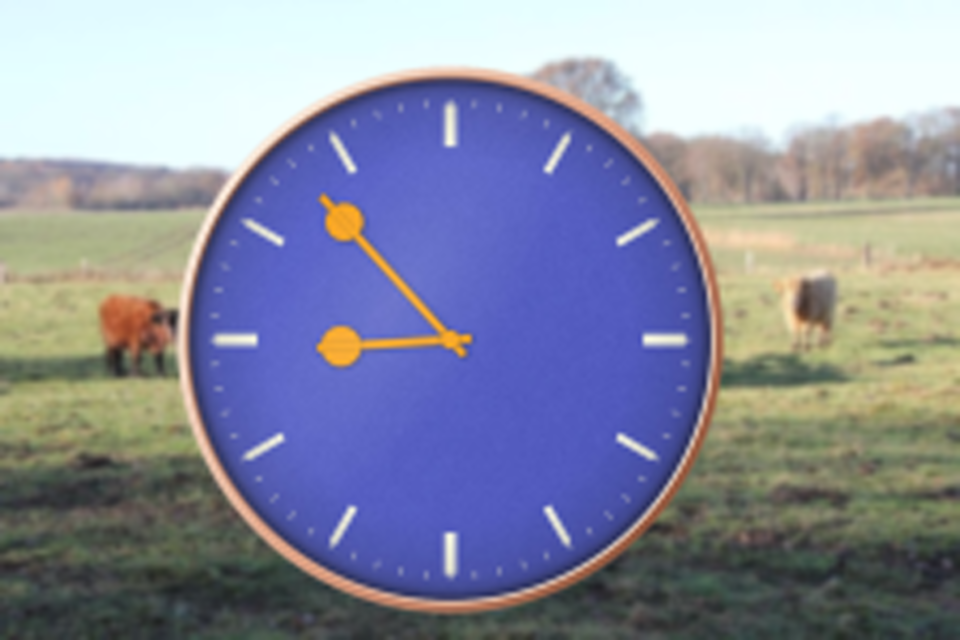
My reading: 8:53
